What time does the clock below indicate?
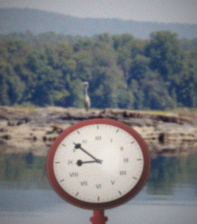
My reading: 8:52
